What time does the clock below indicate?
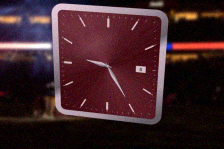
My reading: 9:25
